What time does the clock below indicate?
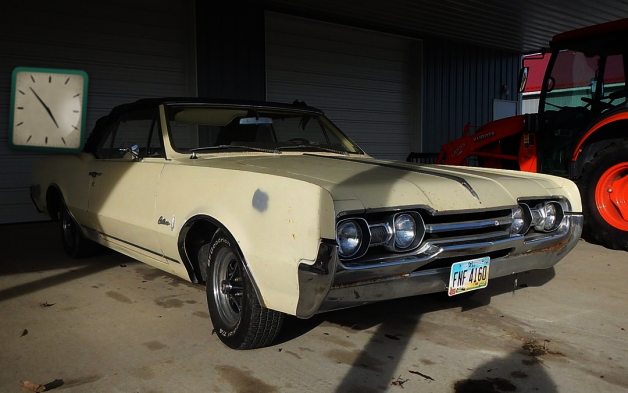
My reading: 4:53
